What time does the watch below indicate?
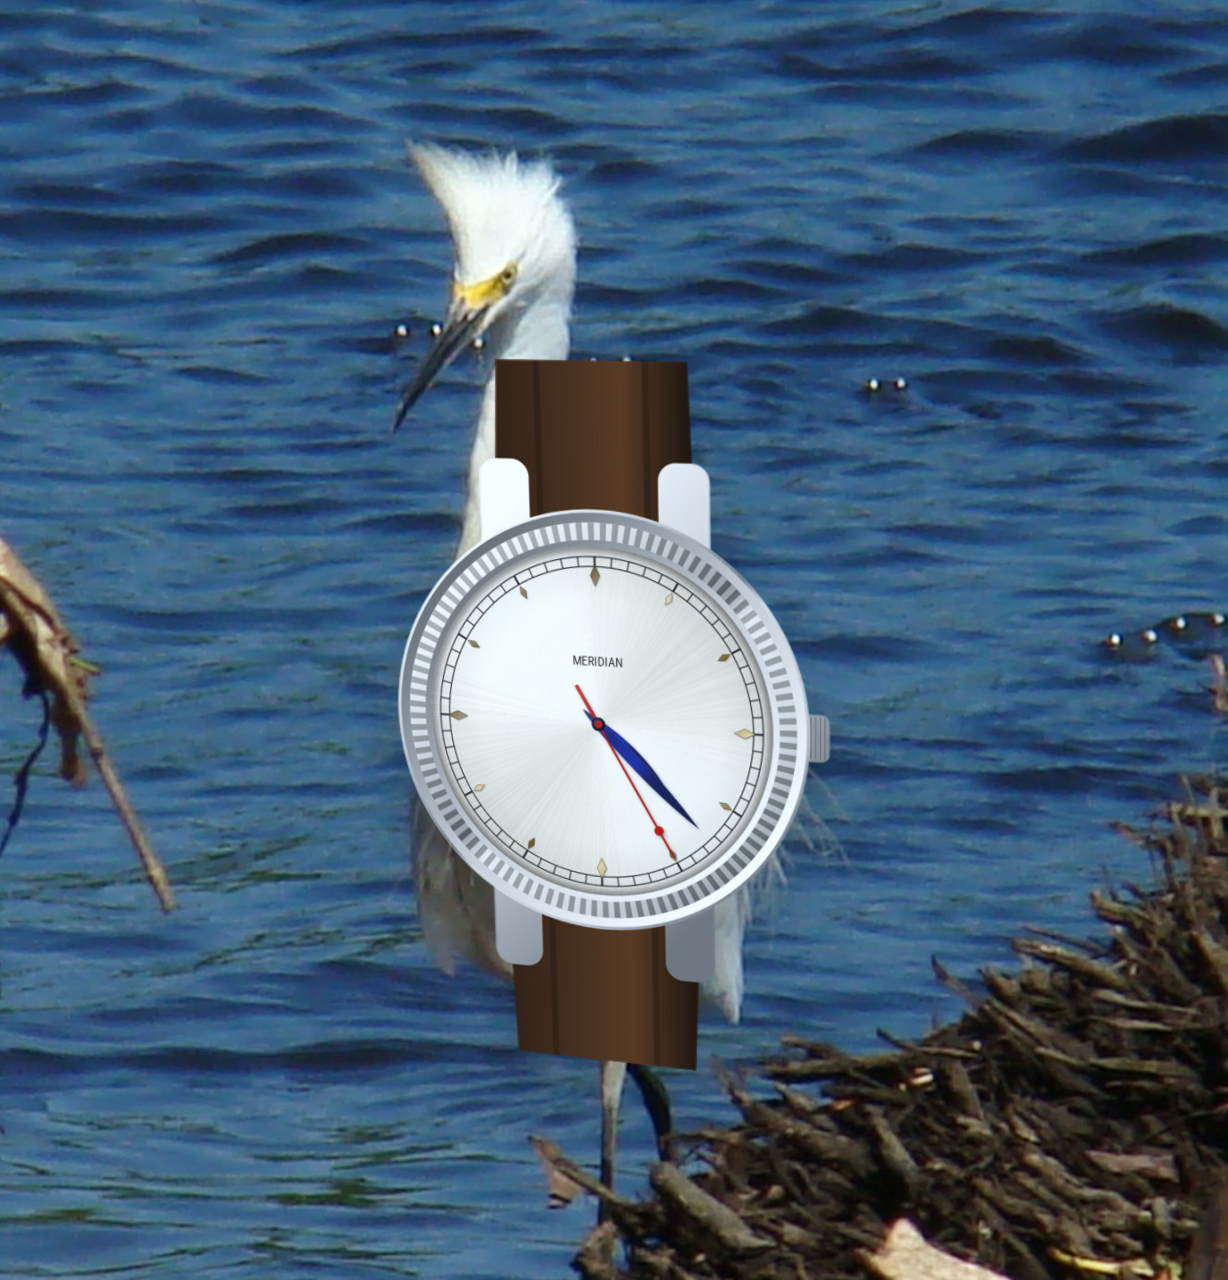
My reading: 4:22:25
